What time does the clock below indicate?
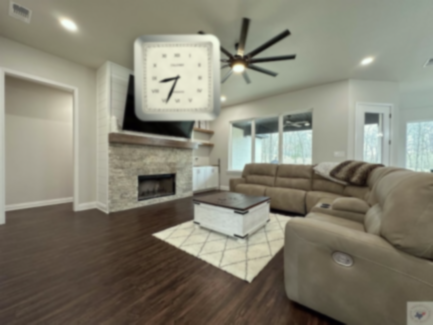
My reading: 8:34
